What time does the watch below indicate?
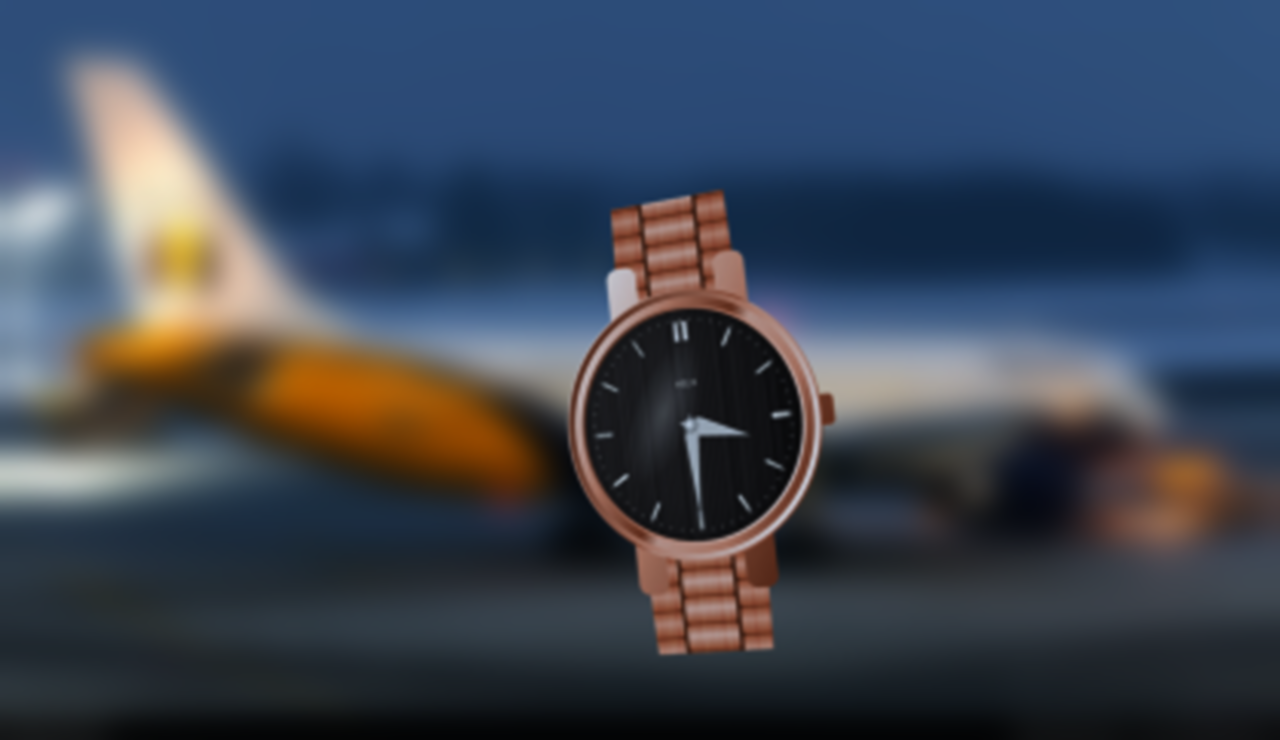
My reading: 3:30
